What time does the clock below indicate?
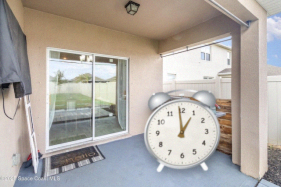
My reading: 12:59
